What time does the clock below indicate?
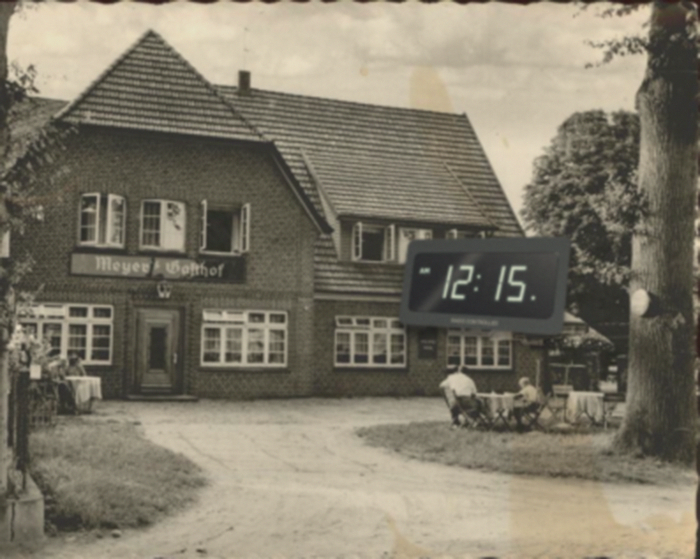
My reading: 12:15
